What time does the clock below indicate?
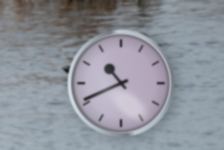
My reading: 10:41
